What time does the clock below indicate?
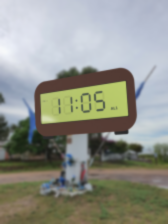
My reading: 11:05
